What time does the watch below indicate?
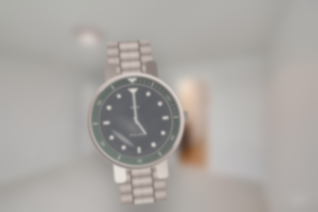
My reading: 5:00
